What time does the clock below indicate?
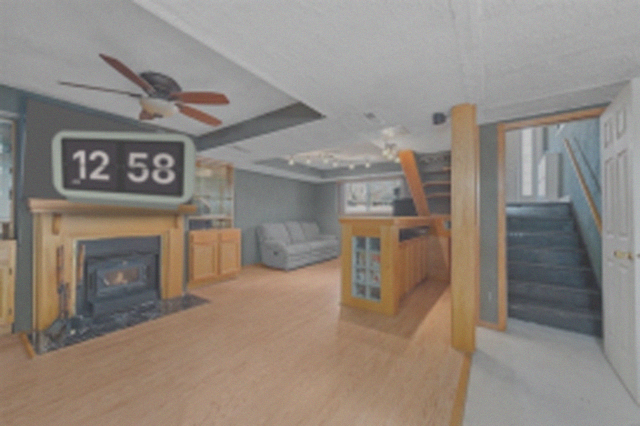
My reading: 12:58
